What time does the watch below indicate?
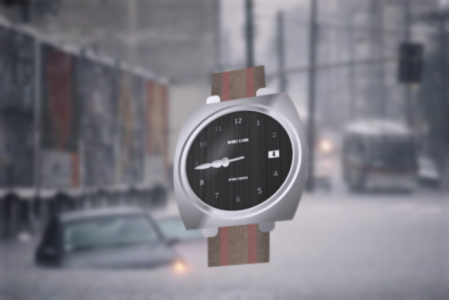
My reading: 8:44
